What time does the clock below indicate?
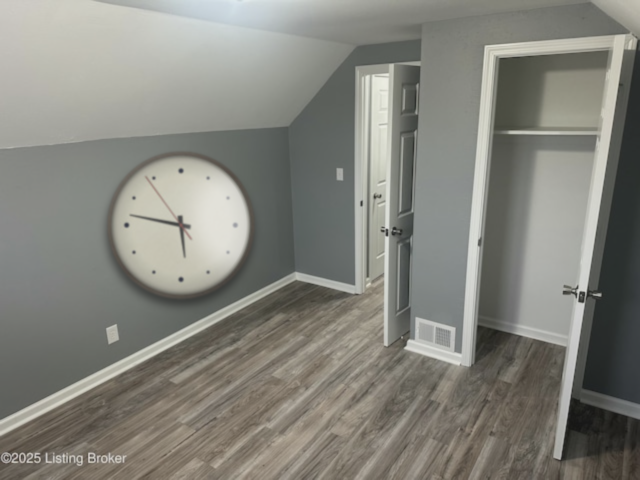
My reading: 5:46:54
